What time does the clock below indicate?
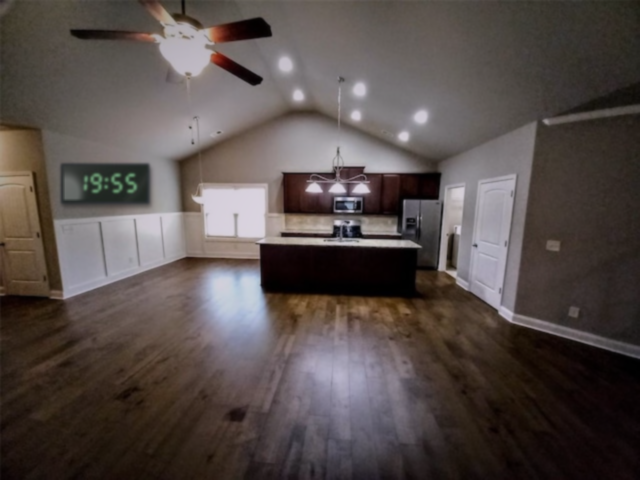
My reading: 19:55
